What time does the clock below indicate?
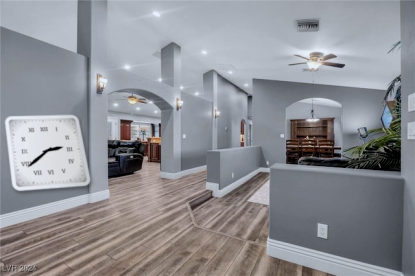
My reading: 2:39
